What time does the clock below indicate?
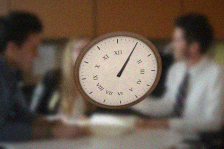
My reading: 1:05
